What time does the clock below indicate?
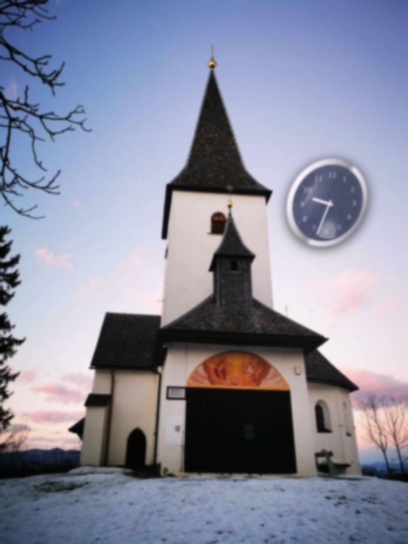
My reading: 9:33
